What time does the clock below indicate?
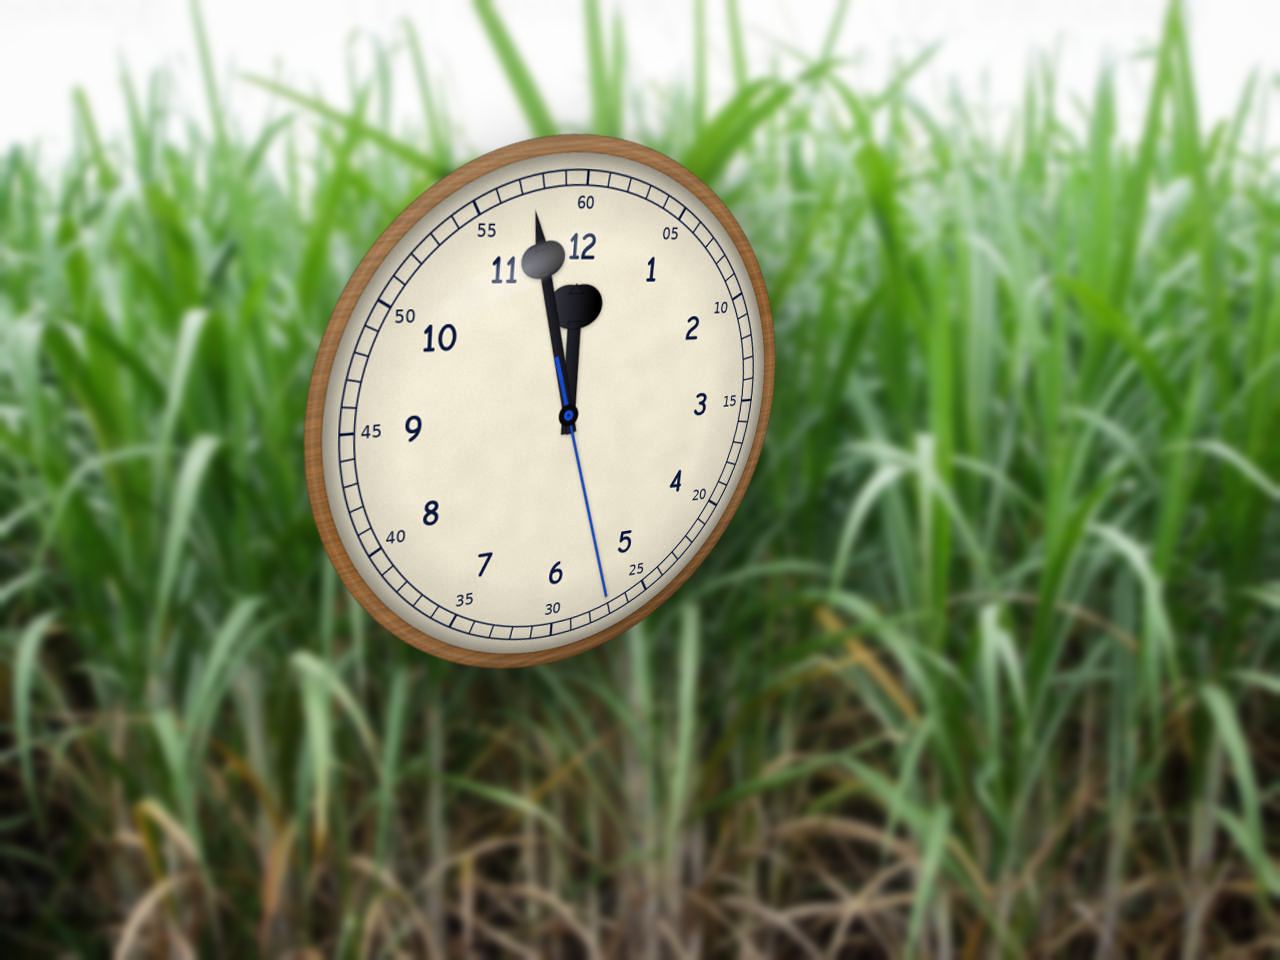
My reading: 11:57:27
